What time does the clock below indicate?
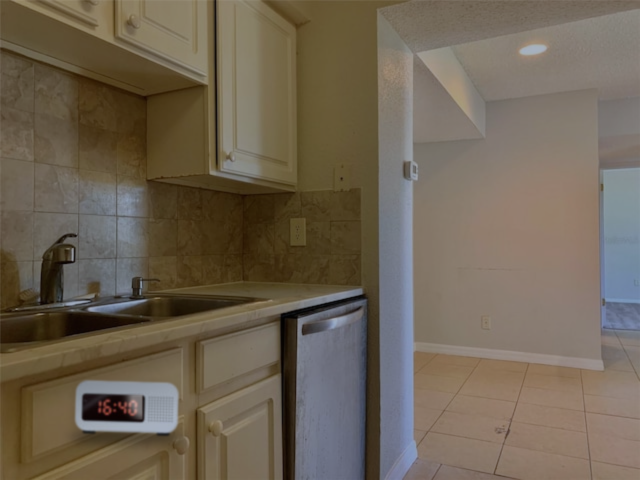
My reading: 16:40
